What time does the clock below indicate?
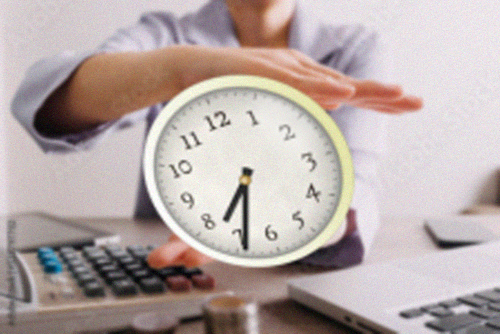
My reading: 7:34
